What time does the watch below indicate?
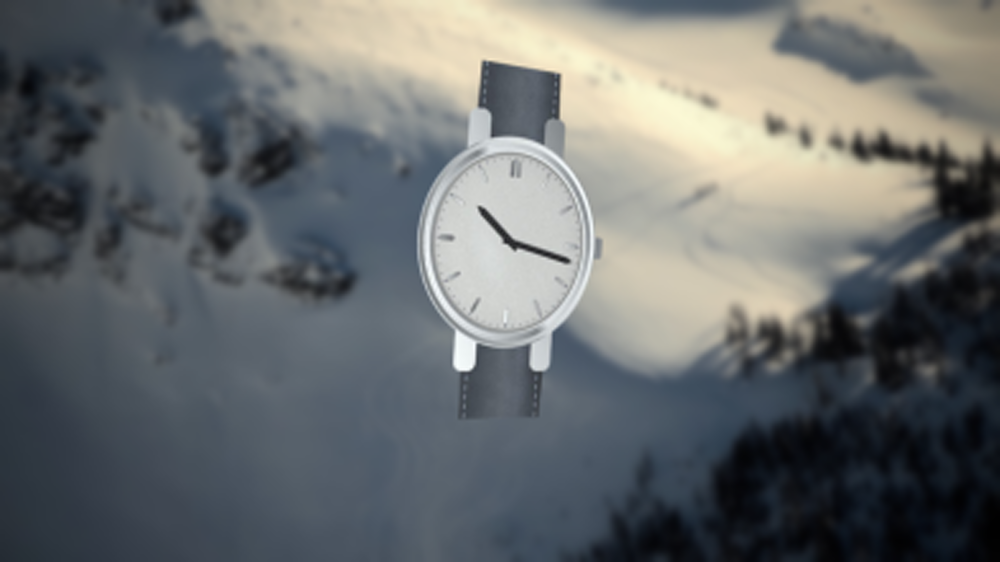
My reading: 10:17
